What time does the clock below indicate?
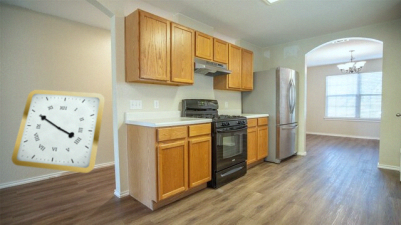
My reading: 3:50
